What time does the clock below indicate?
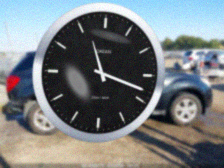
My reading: 11:18
